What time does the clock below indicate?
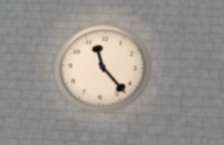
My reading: 11:23
